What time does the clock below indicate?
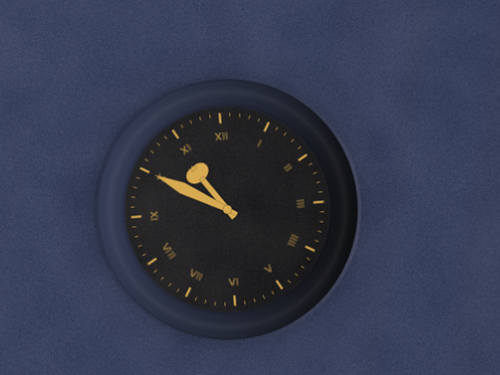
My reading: 10:50
